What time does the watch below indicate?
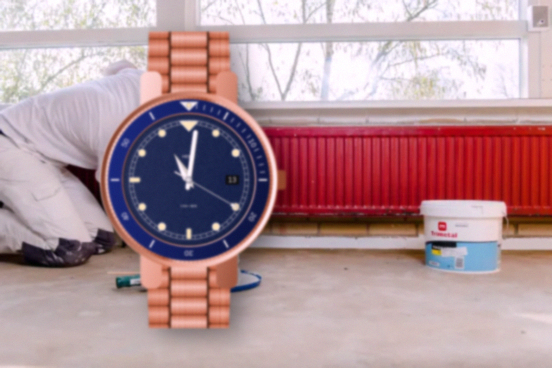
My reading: 11:01:20
